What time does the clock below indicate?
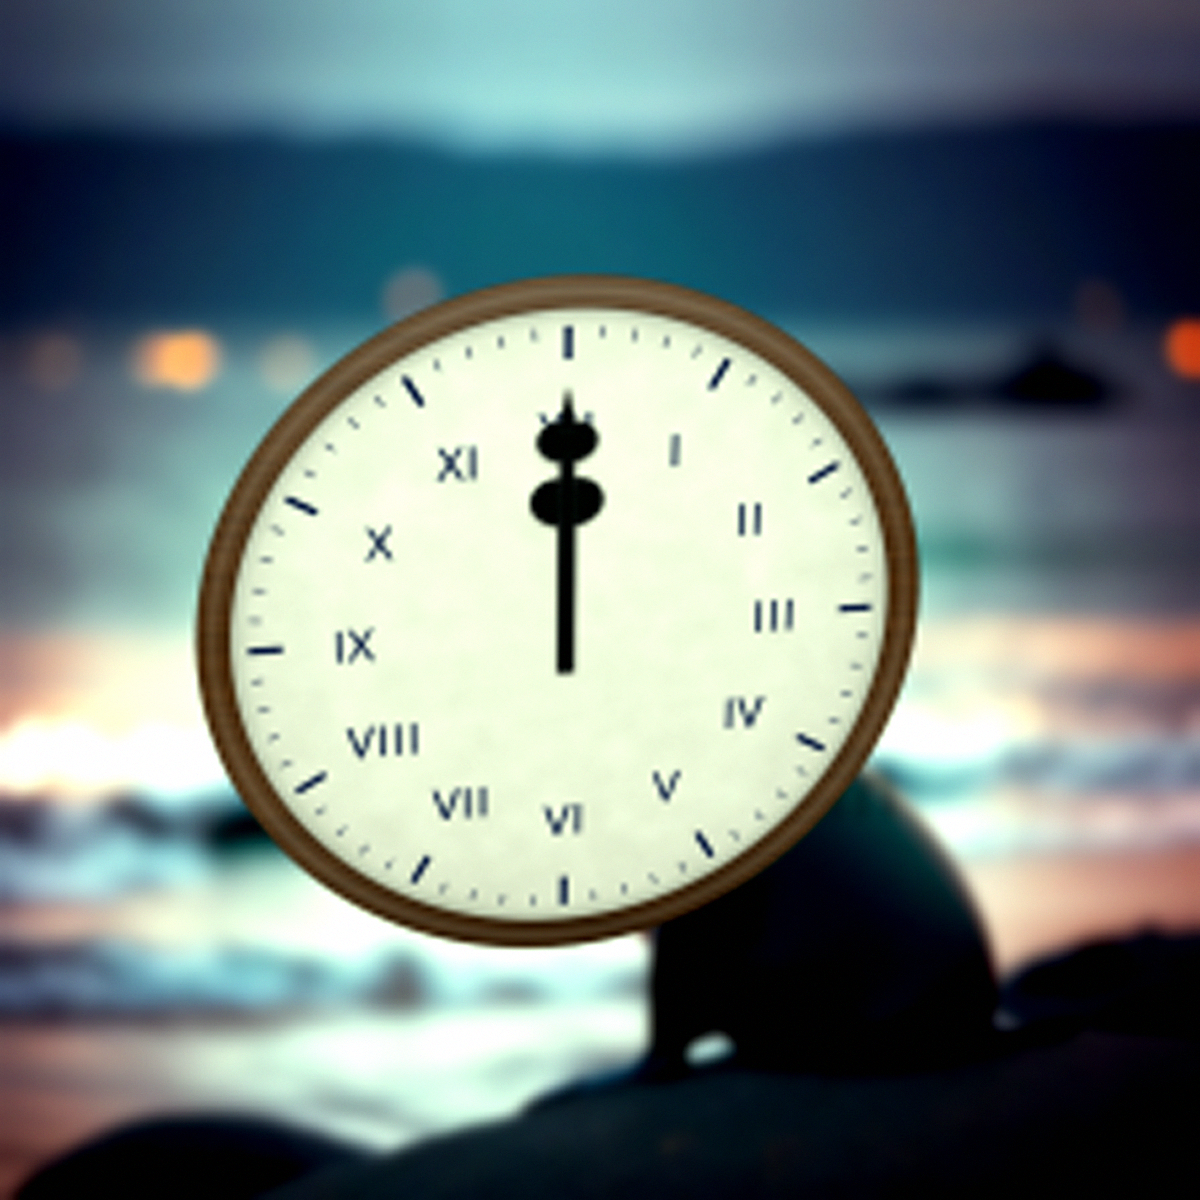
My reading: 12:00
